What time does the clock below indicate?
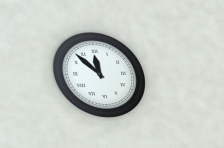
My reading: 11:53
